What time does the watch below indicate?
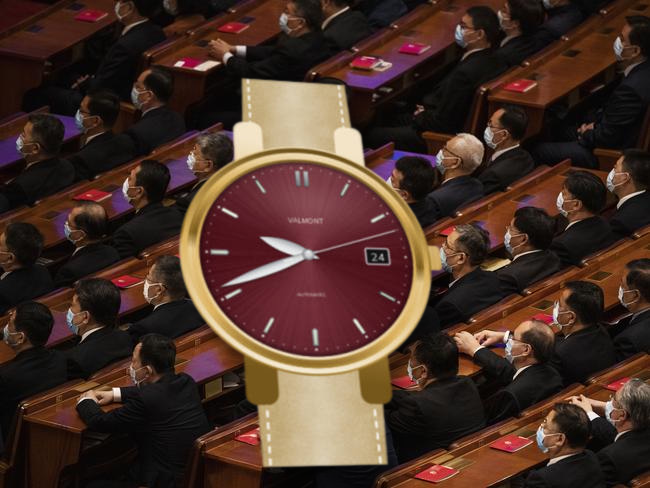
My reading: 9:41:12
